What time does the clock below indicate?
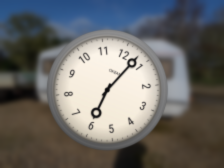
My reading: 6:03
